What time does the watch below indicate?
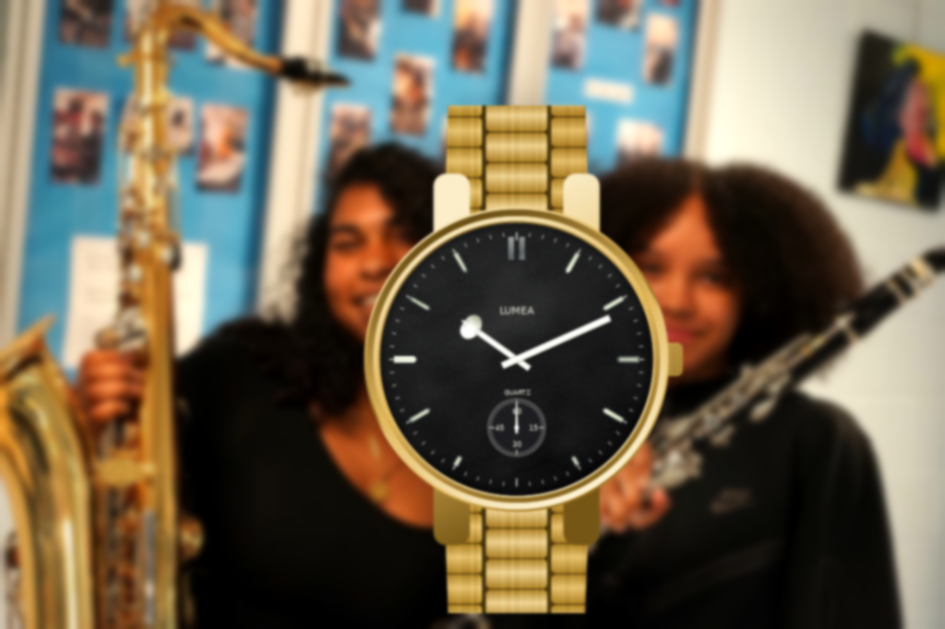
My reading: 10:11
